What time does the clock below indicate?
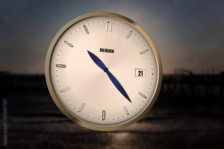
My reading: 10:23
